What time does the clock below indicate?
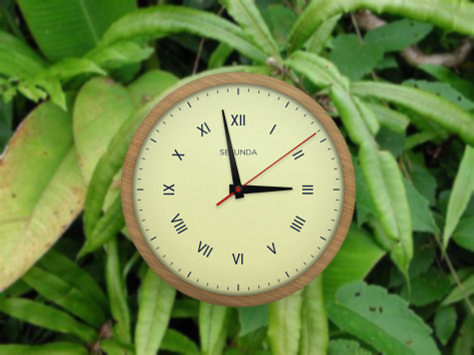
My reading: 2:58:09
